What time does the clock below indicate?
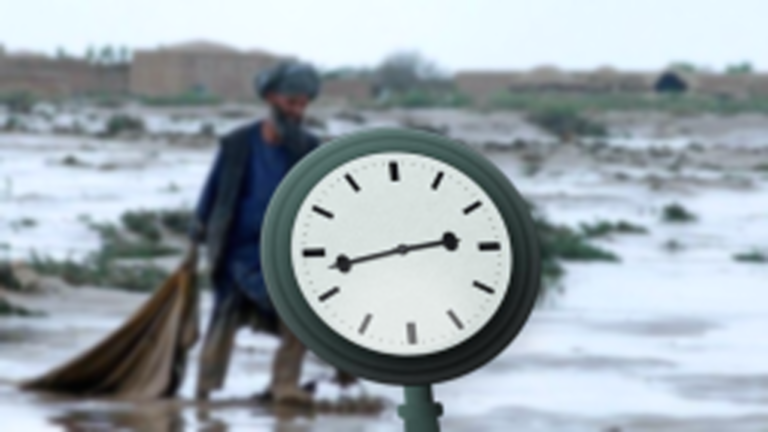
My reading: 2:43
